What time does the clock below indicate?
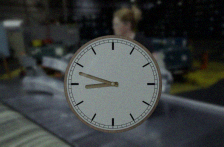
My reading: 8:48
